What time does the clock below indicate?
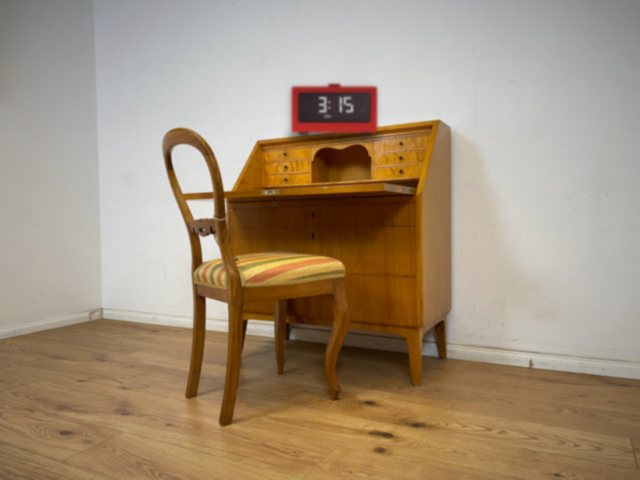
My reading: 3:15
